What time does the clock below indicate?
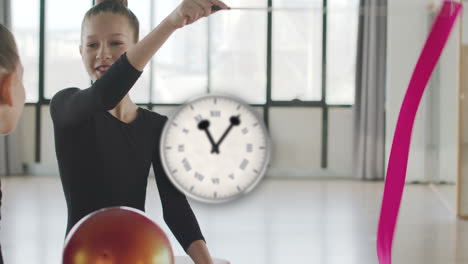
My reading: 11:06
